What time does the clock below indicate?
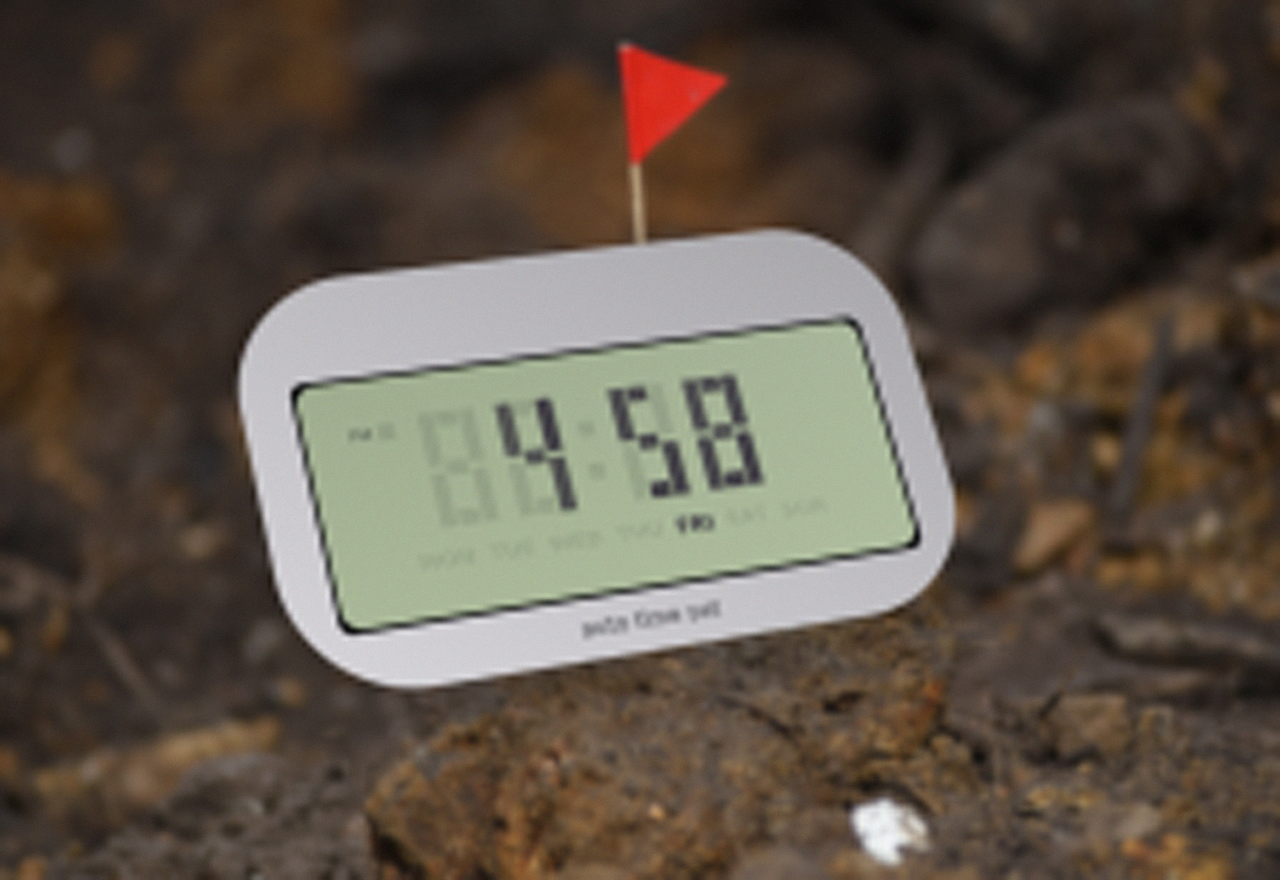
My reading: 4:58
